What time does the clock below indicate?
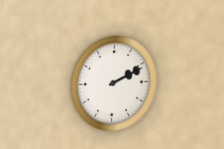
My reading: 2:11
